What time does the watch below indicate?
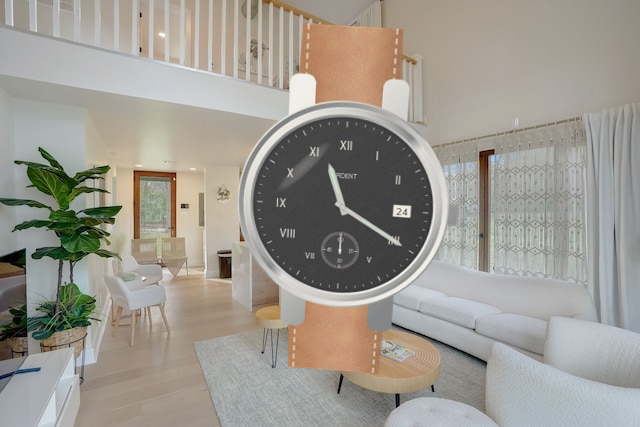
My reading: 11:20
